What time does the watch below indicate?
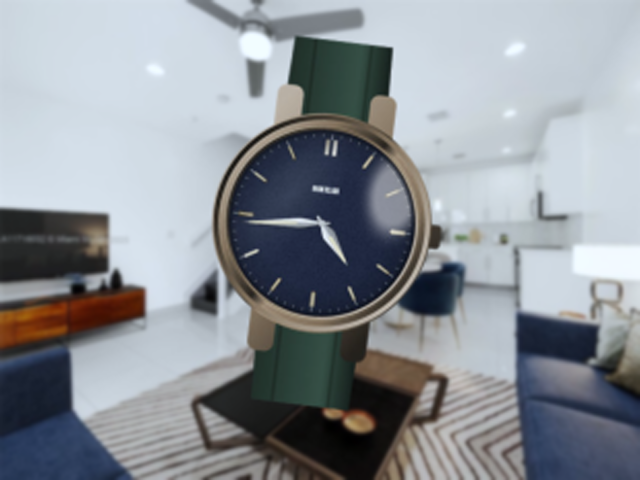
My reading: 4:44
